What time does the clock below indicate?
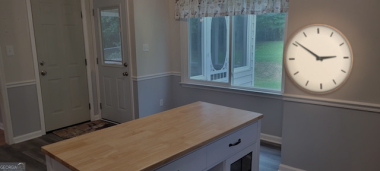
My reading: 2:51
